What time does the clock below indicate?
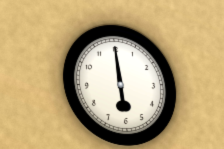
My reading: 6:00
